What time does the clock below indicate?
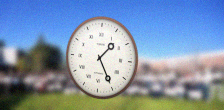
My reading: 1:25
